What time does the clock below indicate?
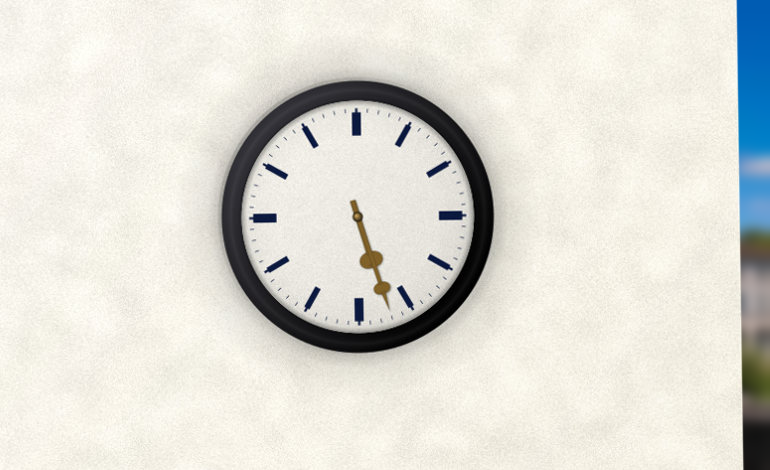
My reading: 5:27
